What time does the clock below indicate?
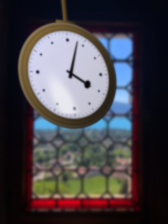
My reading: 4:03
